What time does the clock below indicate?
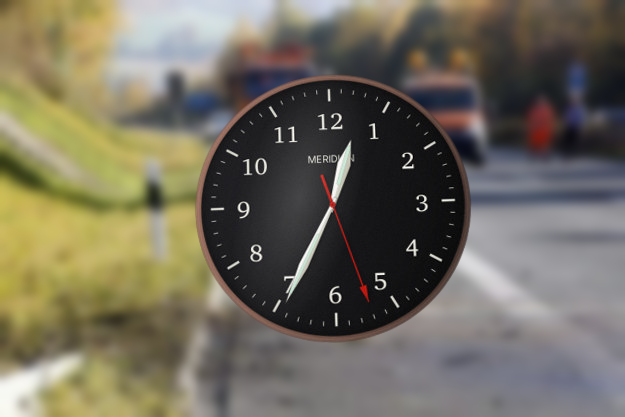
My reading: 12:34:27
